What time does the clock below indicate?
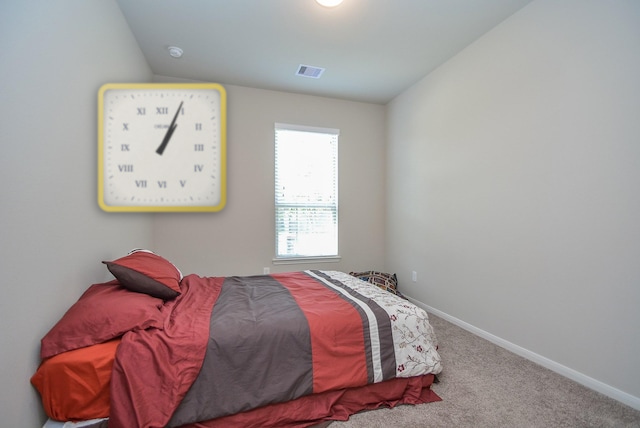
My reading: 1:04
